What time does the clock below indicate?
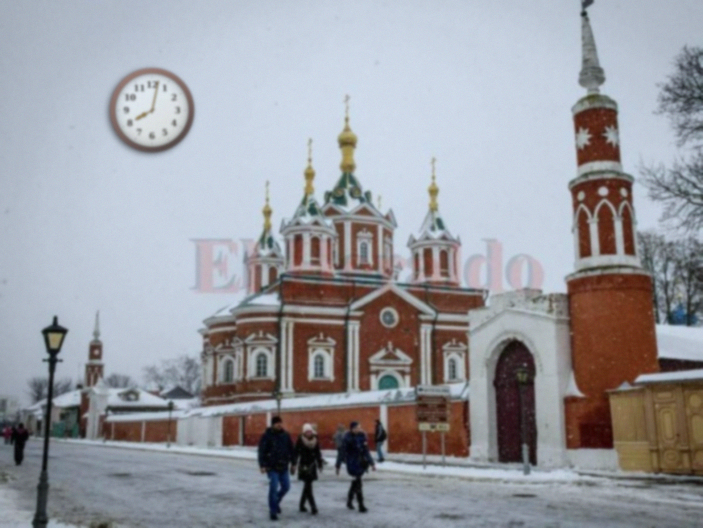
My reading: 8:02
